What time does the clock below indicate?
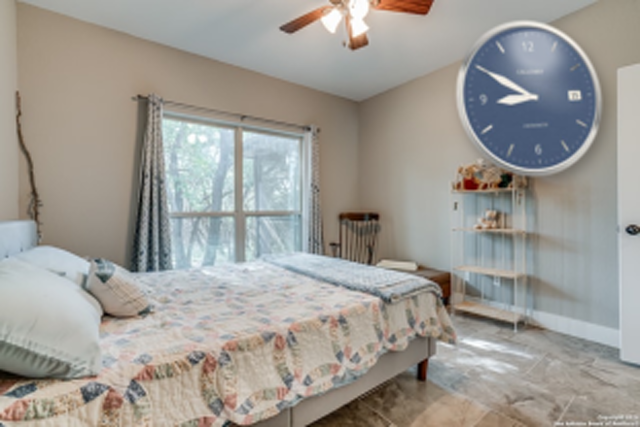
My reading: 8:50
